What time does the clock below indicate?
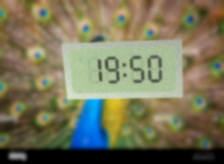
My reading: 19:50
